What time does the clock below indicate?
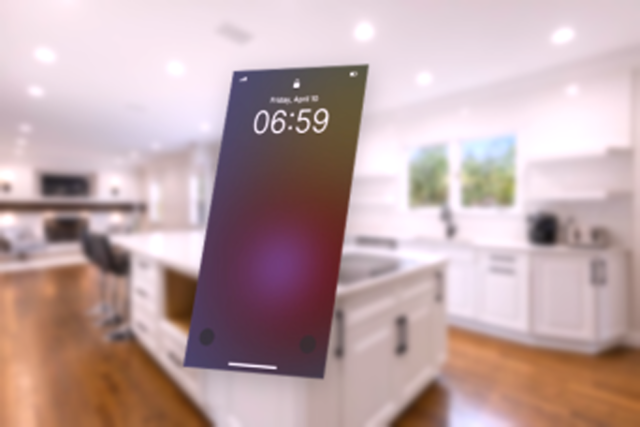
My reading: 6:59
